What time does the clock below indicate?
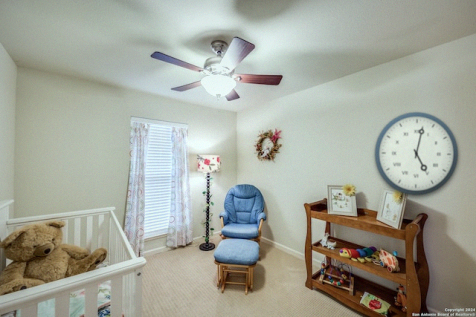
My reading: 5:02
